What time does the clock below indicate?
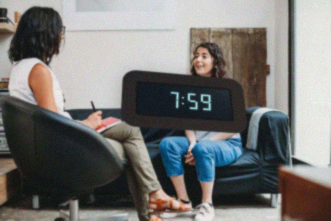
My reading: 7:59
